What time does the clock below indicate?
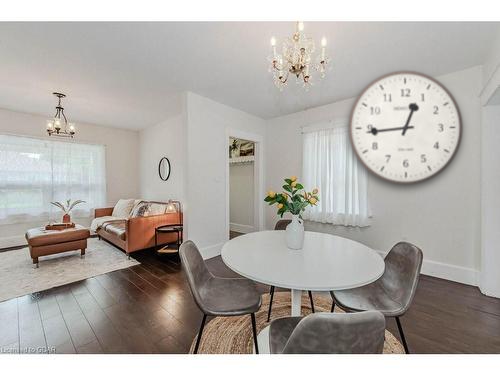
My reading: 12:44
